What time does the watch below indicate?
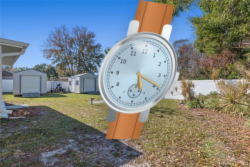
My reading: 5:19
